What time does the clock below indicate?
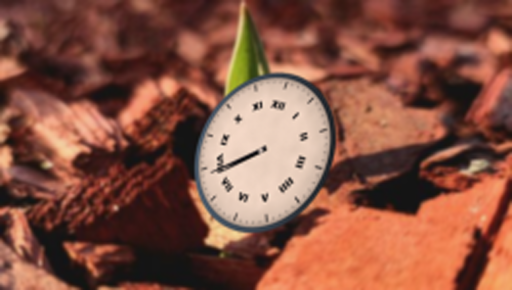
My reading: 7:39
